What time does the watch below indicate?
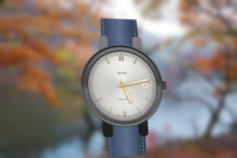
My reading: 5:13
